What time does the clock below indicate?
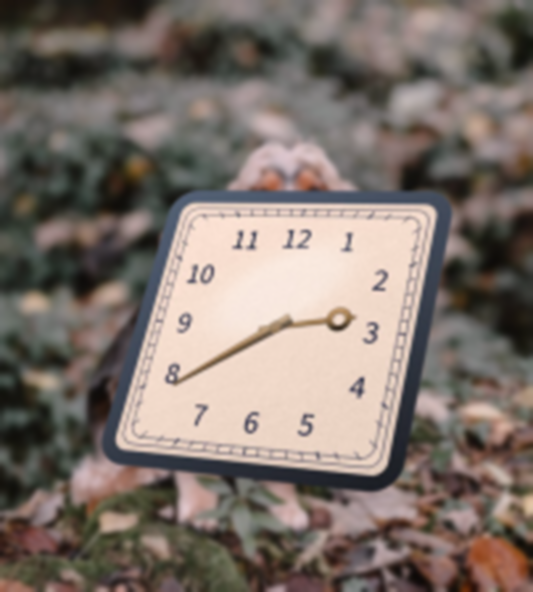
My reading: 2:39
